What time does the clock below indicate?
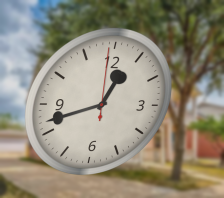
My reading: 12:41:59
